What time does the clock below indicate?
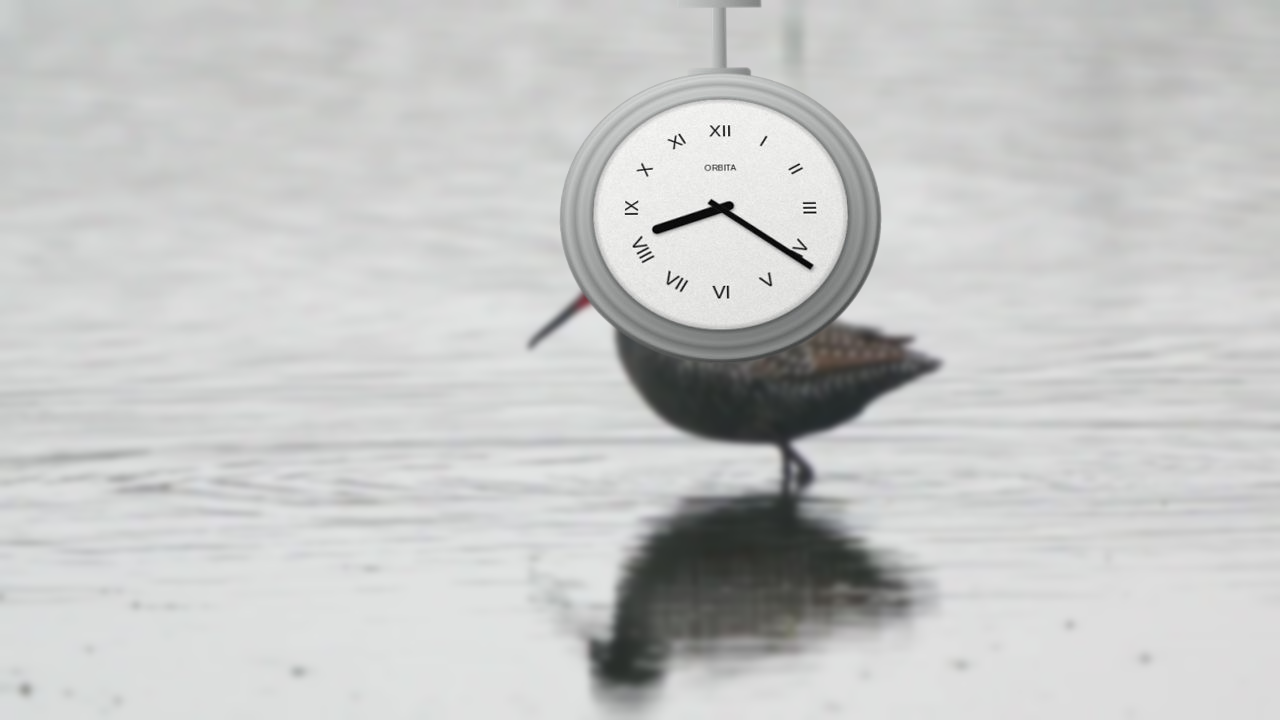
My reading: 8:21
